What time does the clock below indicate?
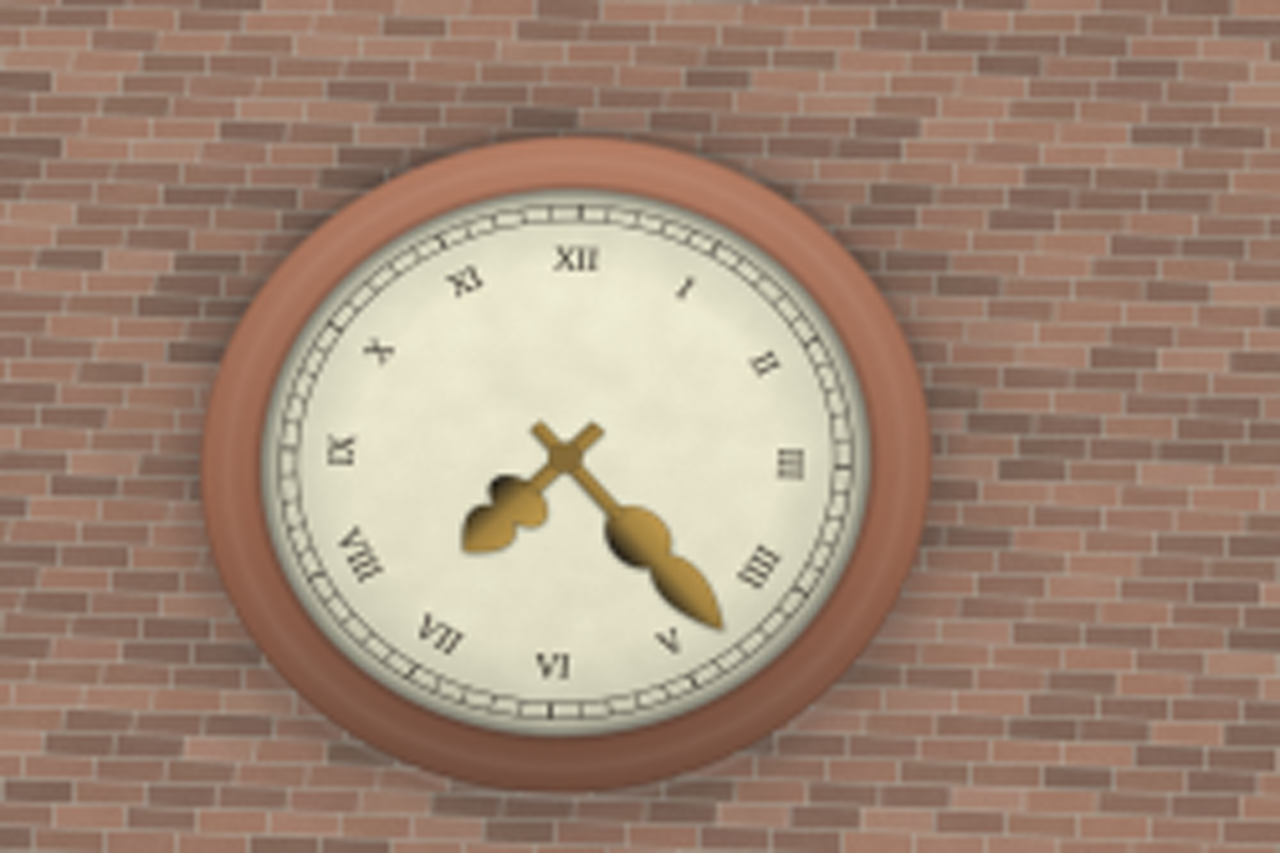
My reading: 7:23
